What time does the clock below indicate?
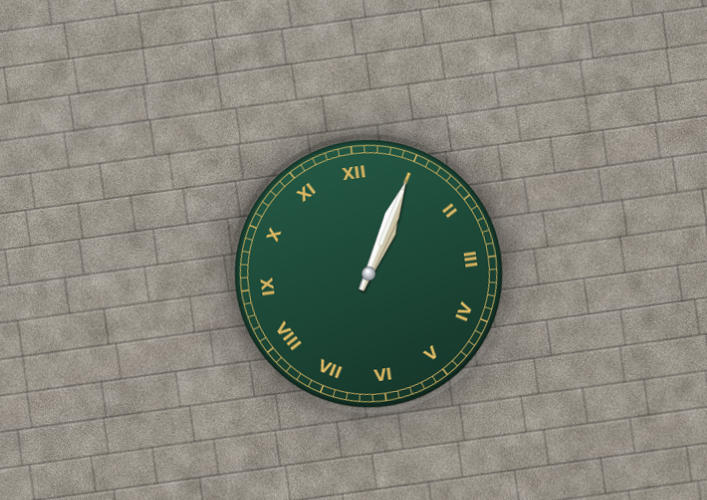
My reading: 1:05
